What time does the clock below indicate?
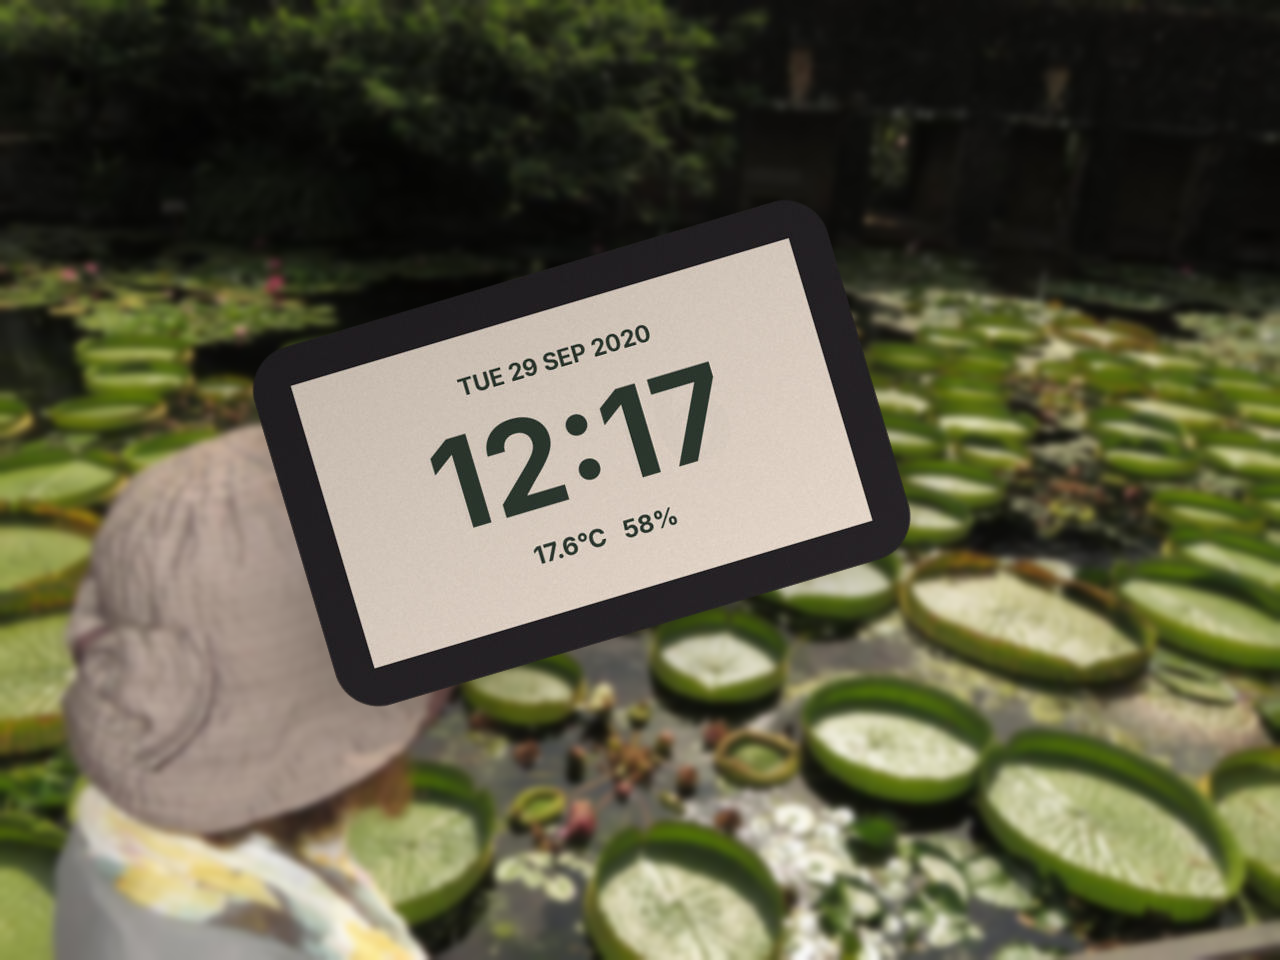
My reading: 12:17
